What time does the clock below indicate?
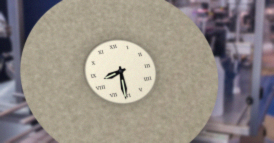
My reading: 8:31
